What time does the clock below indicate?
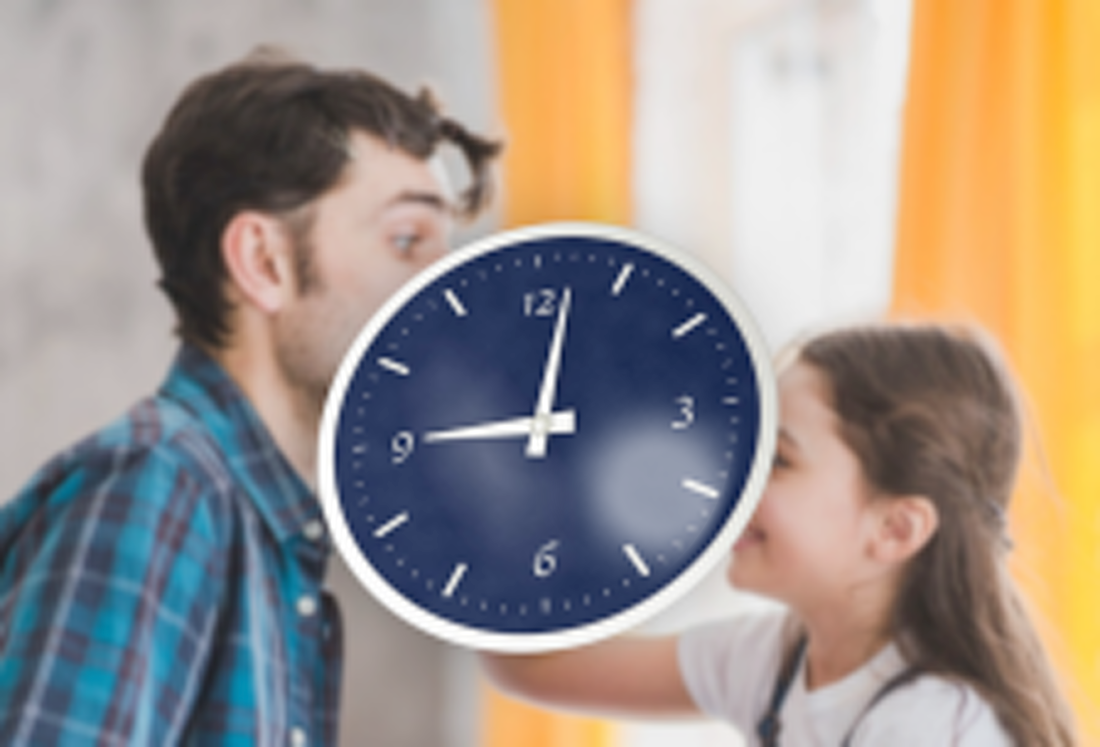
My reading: 9:02
